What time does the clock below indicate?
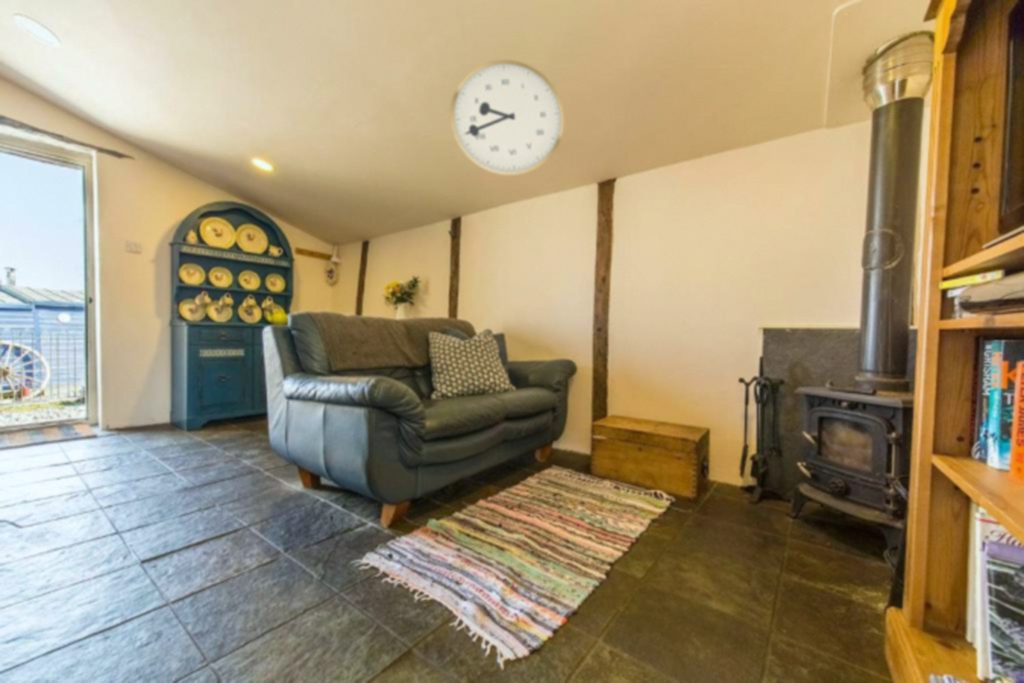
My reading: 9:42
